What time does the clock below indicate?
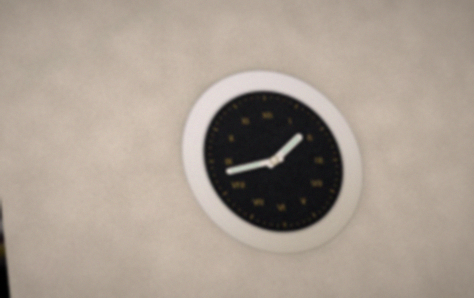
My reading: 1:43
